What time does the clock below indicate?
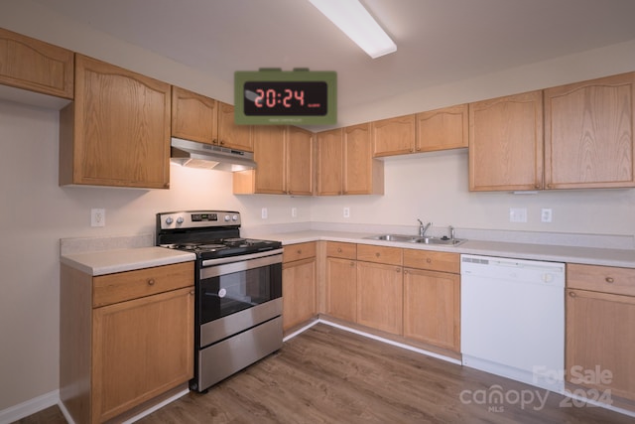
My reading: 20:24
